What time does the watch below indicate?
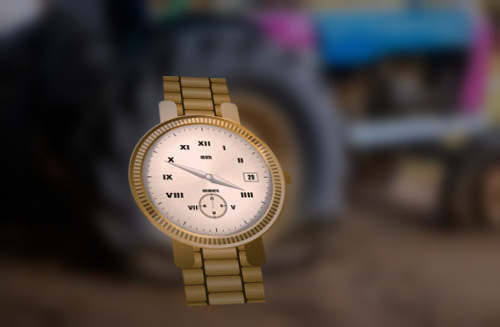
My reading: 3:49
